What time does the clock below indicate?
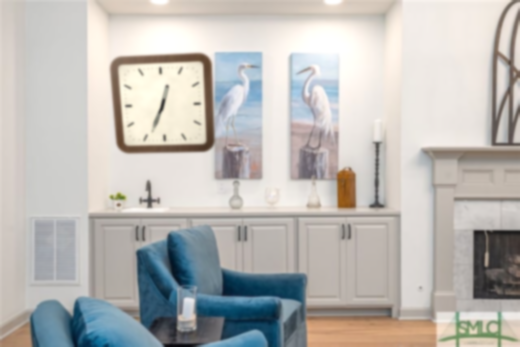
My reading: 12:34
